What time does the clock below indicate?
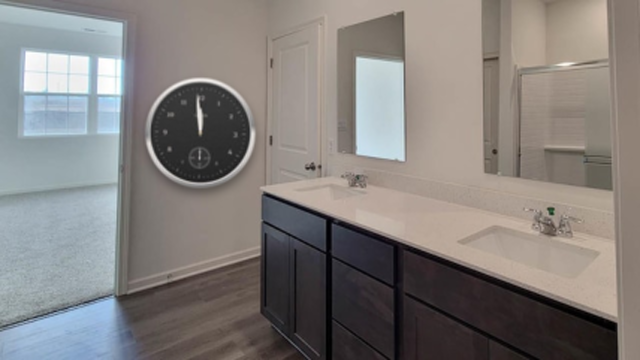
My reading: 11:59
